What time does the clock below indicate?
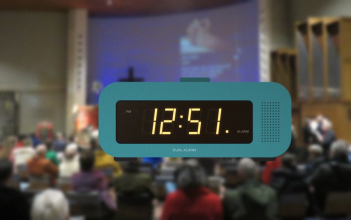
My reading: 12:51
